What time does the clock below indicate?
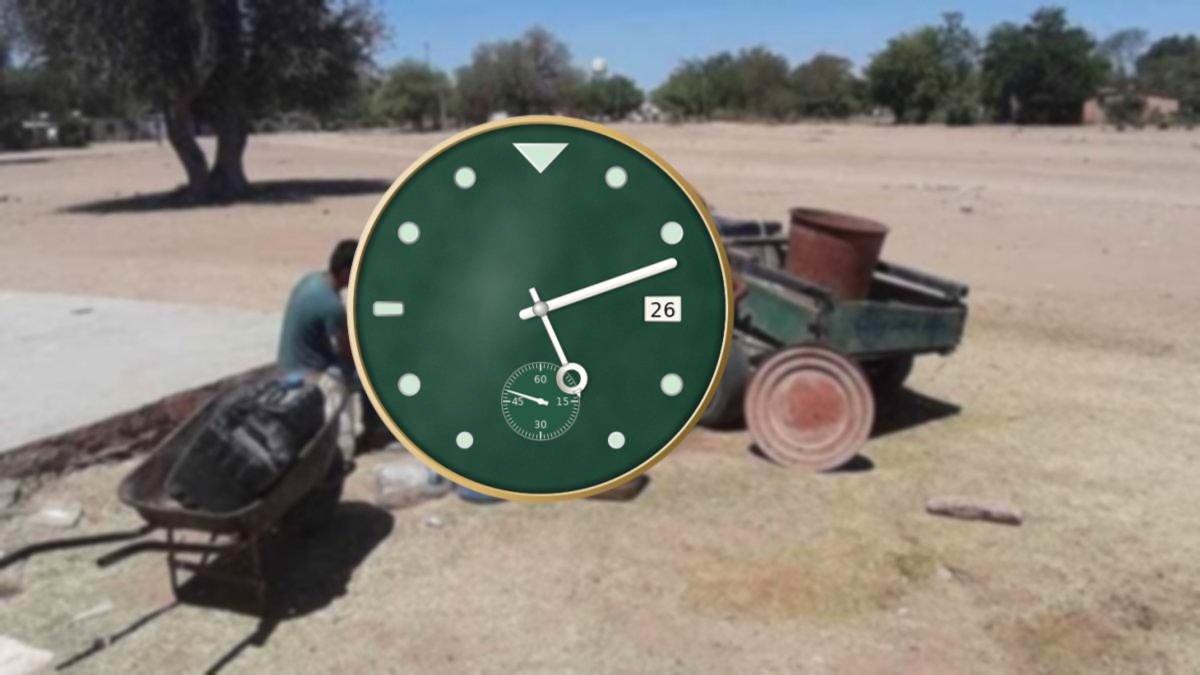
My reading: 5:11:48
